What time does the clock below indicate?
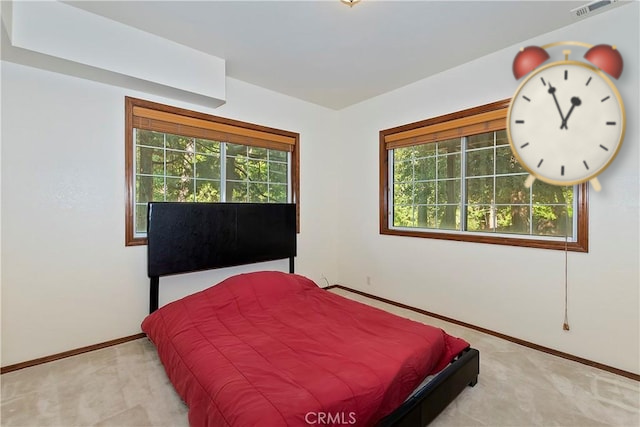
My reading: 12:56
